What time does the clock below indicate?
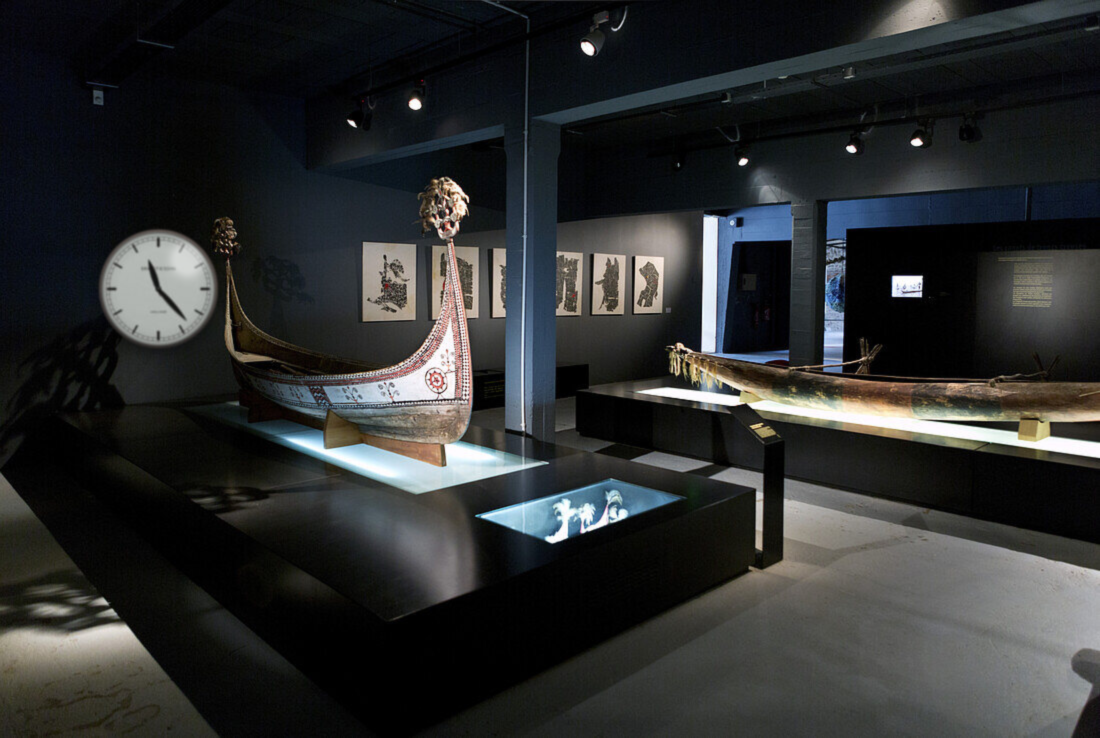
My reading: 11:23
